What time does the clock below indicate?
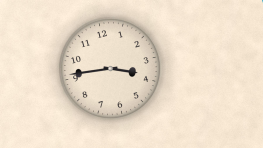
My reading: 3:46
